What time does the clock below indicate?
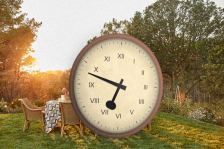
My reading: 6:48
